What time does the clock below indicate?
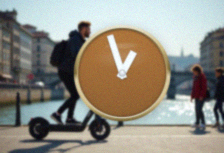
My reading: 12:57
